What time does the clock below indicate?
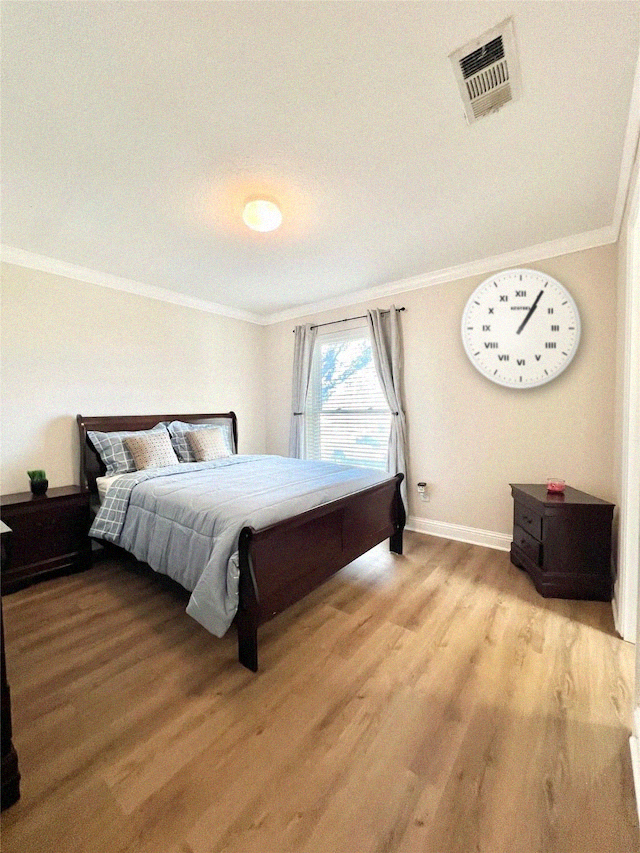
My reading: 1:05
